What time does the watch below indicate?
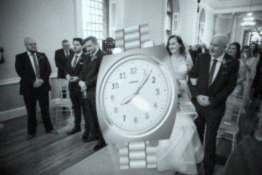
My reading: 8:07
